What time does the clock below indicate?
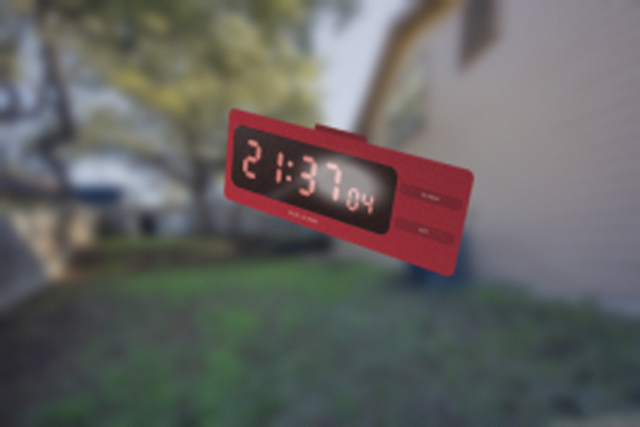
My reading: 21:37:04
